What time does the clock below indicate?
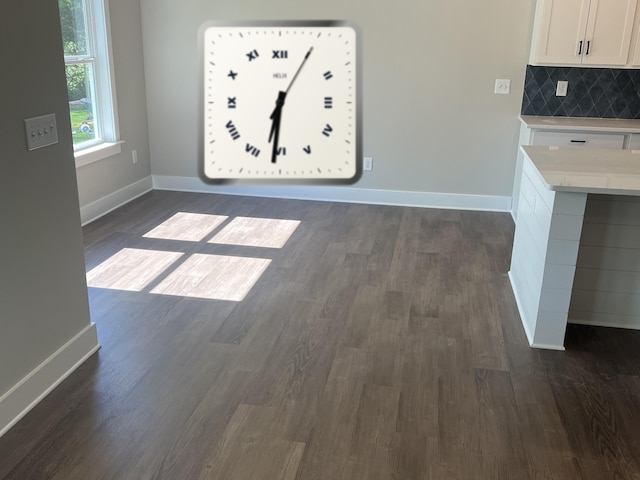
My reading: 6:31:05
